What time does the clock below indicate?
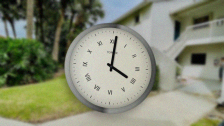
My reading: 4:01
